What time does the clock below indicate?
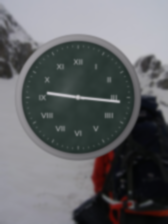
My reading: 9:16
